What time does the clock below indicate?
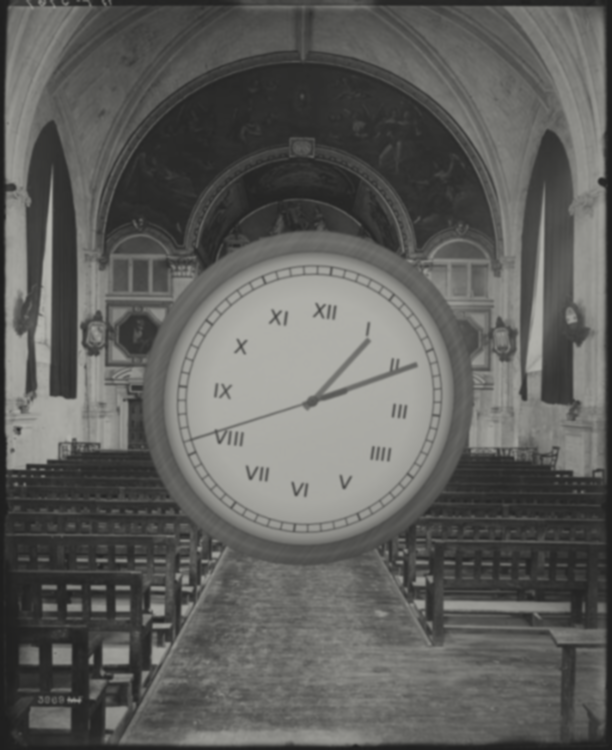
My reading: 1:10:41
